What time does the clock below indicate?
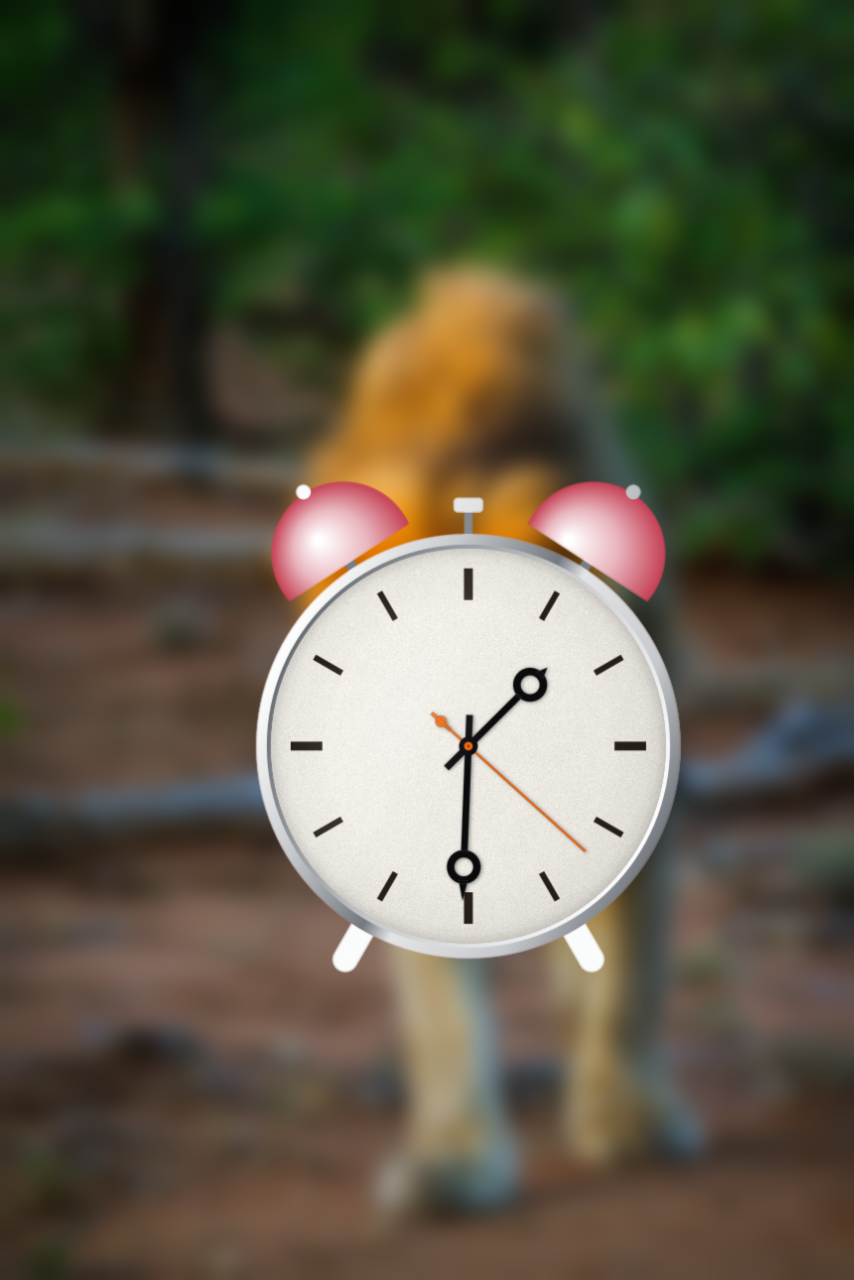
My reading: 1:30:22
